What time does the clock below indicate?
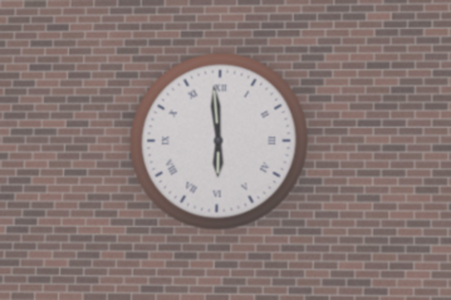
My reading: 5:59
